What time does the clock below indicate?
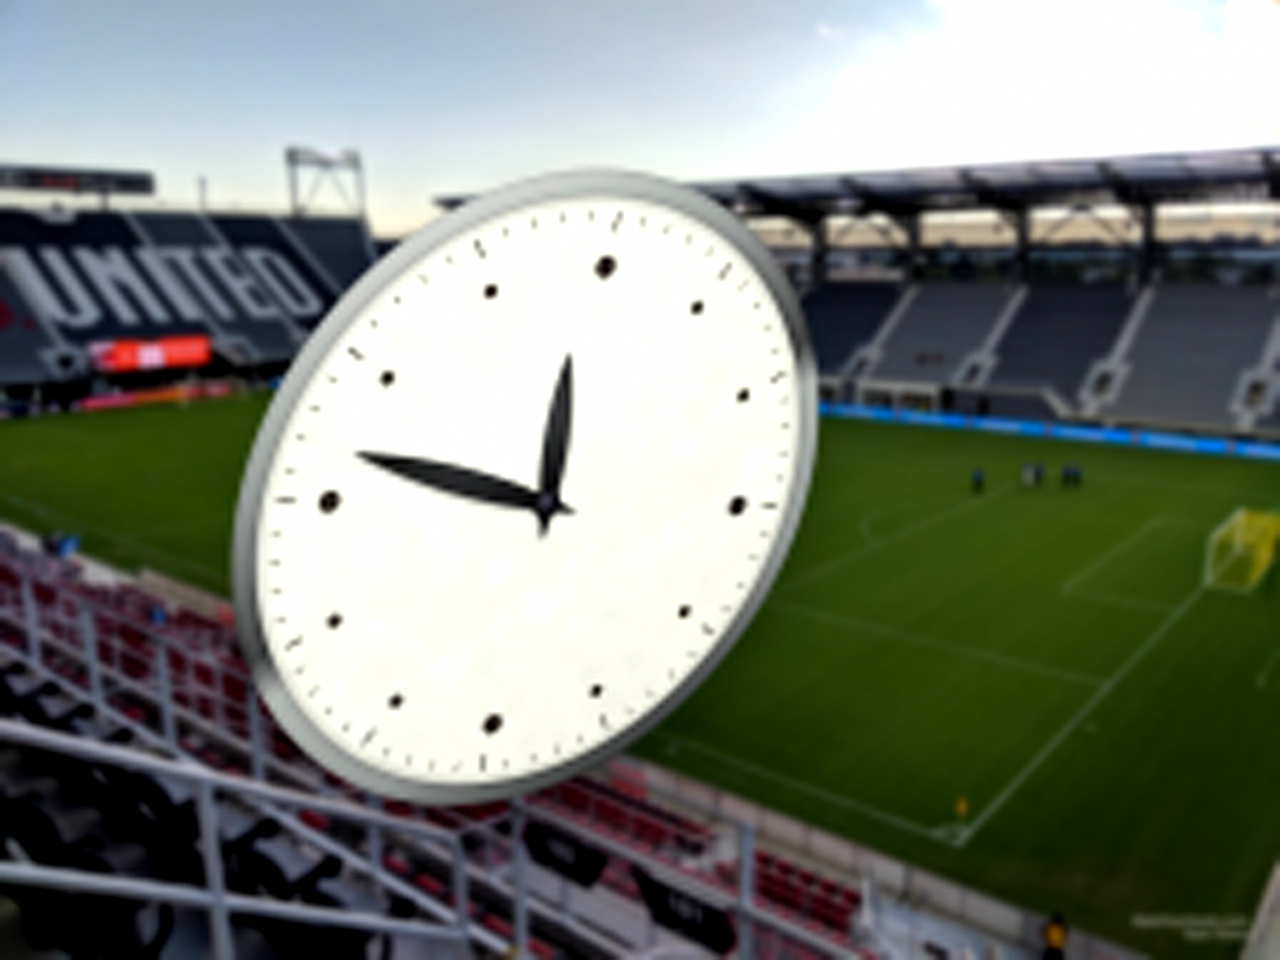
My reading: 11:47
